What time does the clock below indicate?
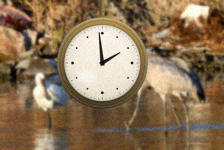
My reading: 1:59
